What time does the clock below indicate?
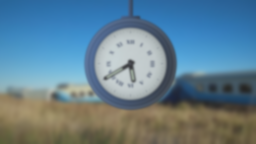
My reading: 5:40
